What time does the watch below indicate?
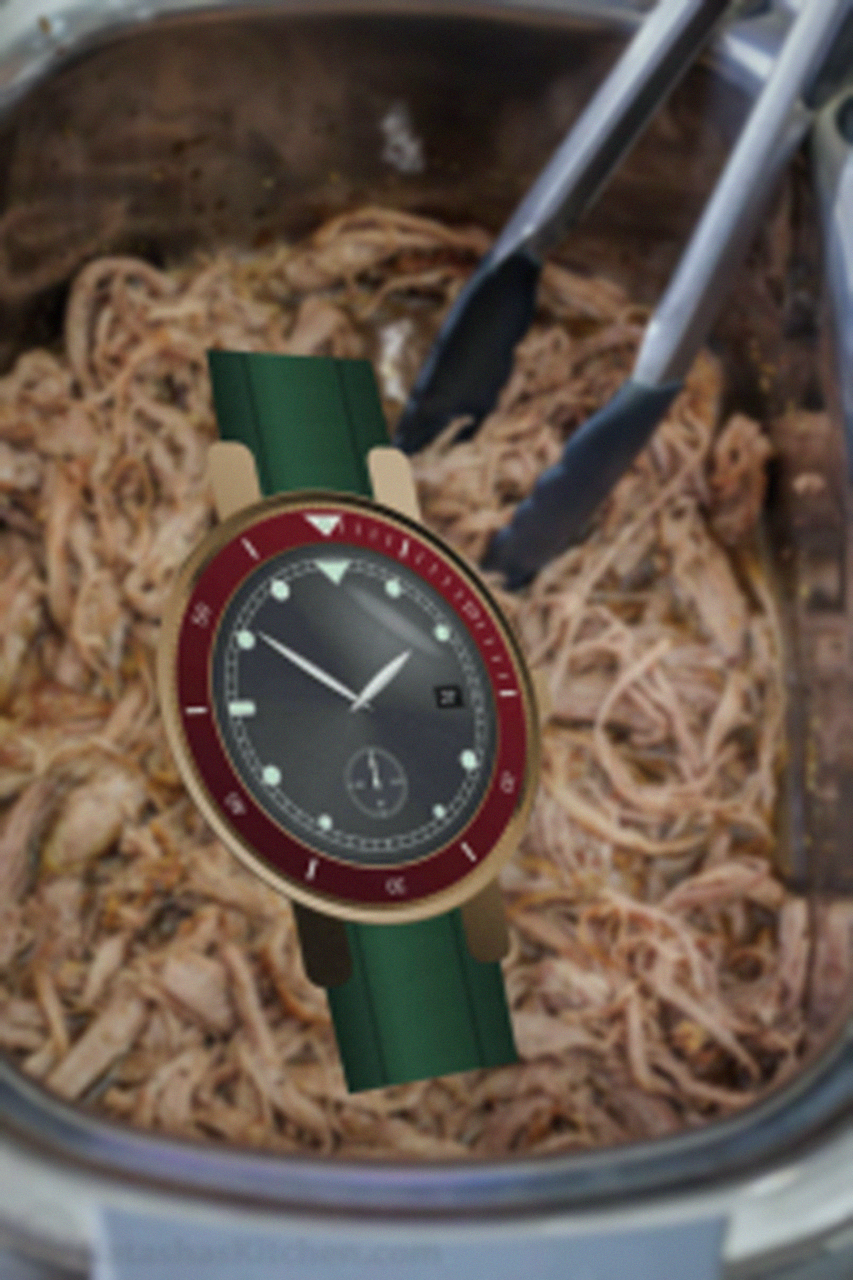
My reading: 1:51
